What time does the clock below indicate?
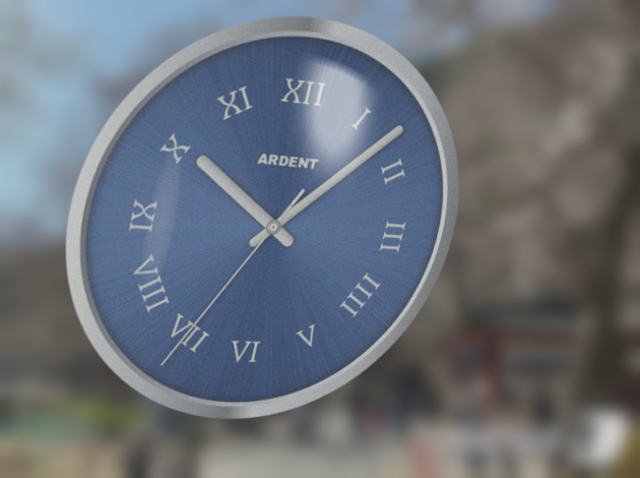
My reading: 10:07:35
